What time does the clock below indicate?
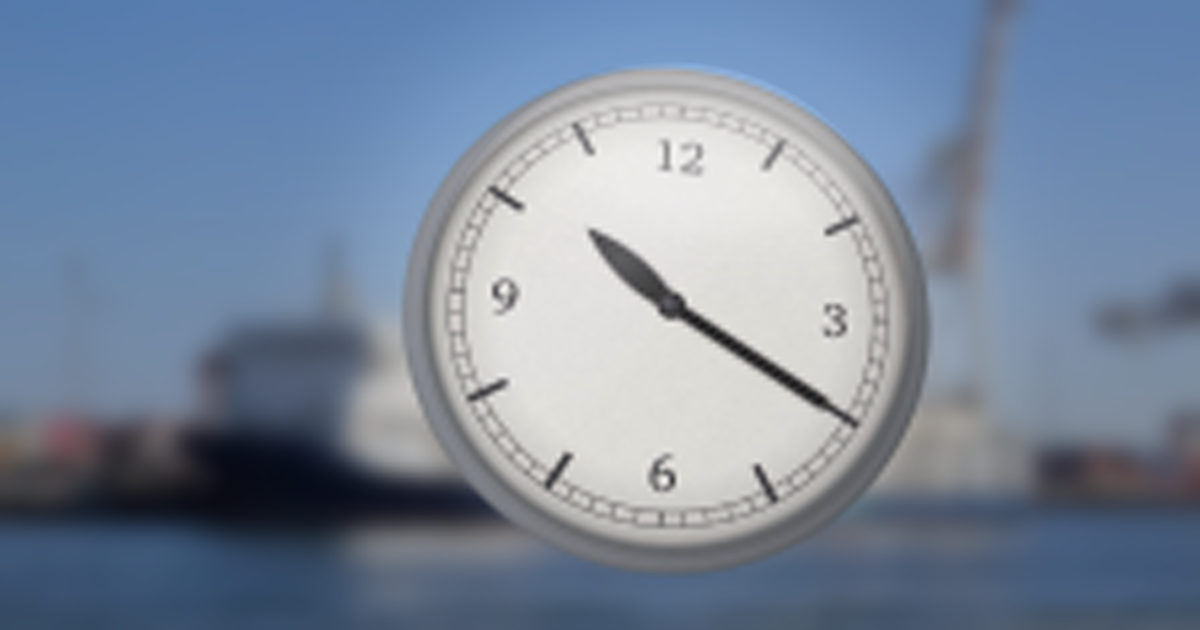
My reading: 10:20
